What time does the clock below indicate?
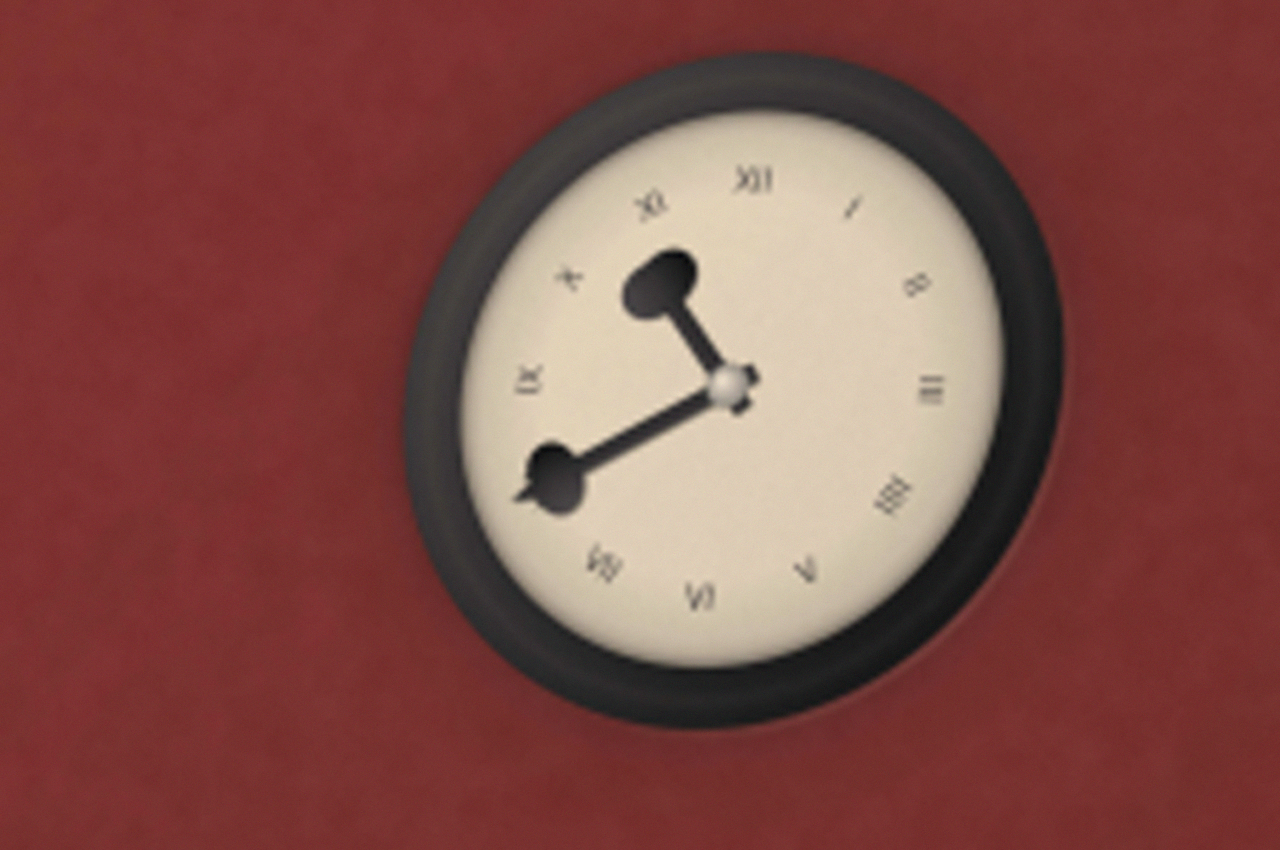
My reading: 10:40
